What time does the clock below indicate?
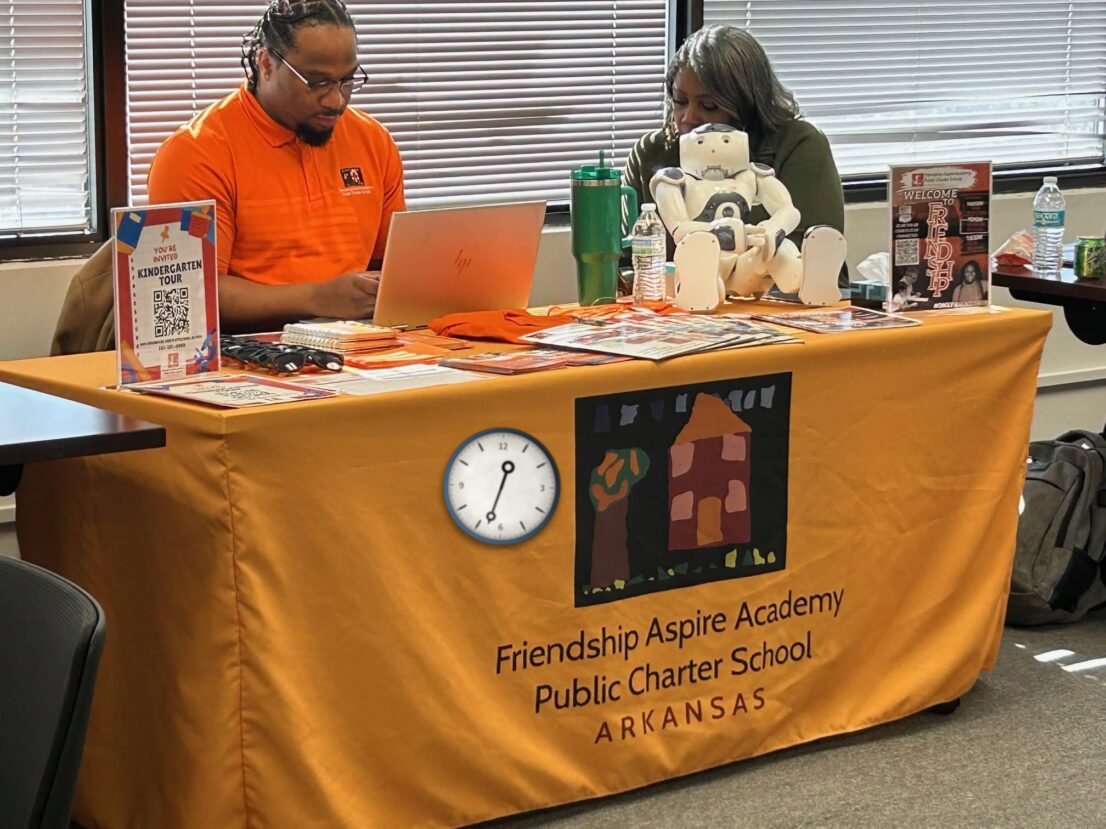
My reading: 12:33
